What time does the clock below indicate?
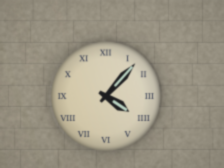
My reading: 4:07
